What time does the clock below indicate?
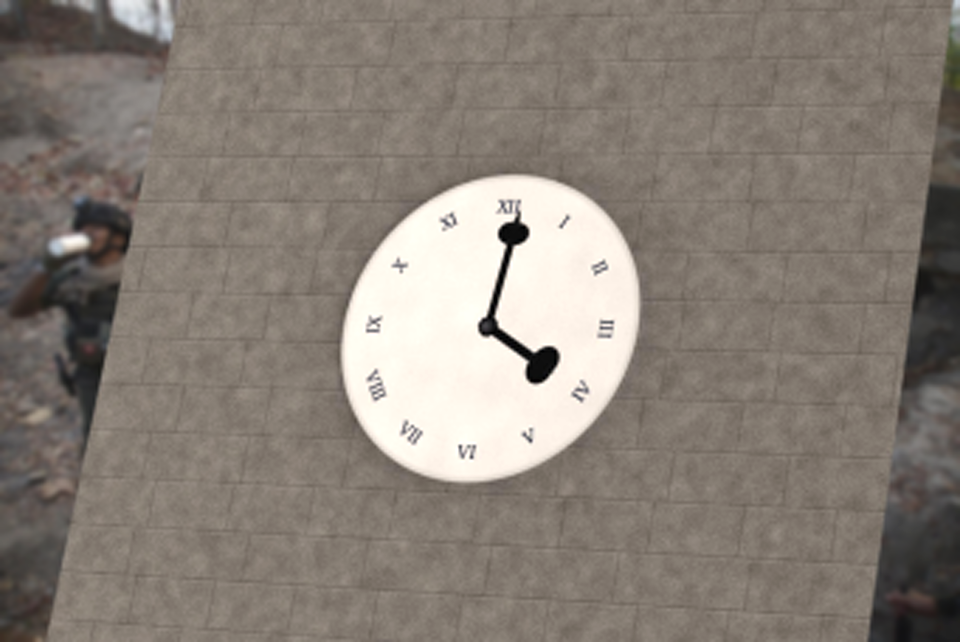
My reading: 4:01
